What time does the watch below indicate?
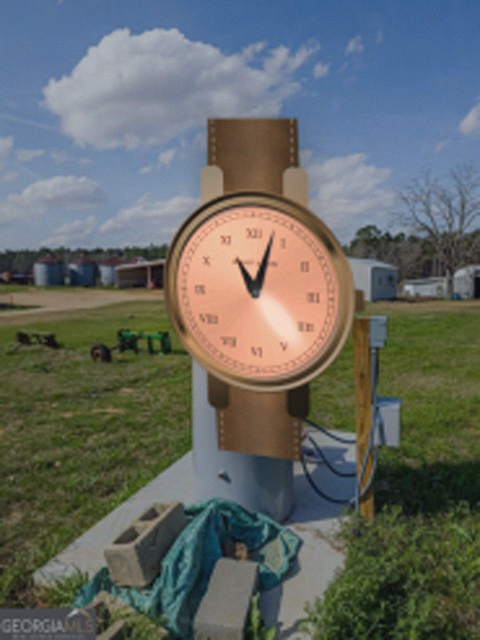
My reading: 11:03
